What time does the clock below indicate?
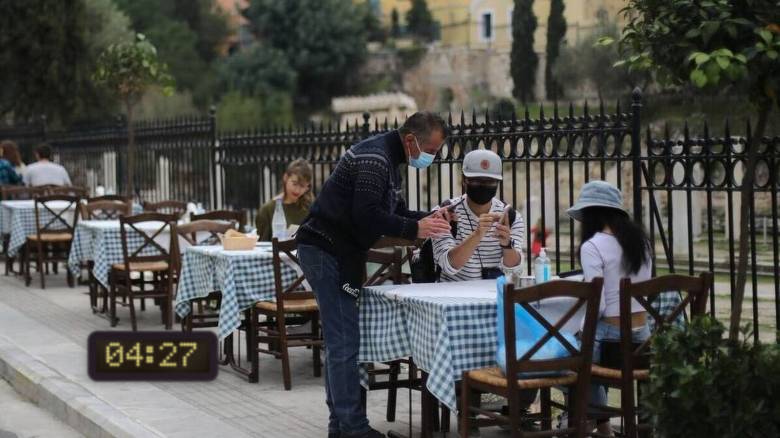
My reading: 4:27
